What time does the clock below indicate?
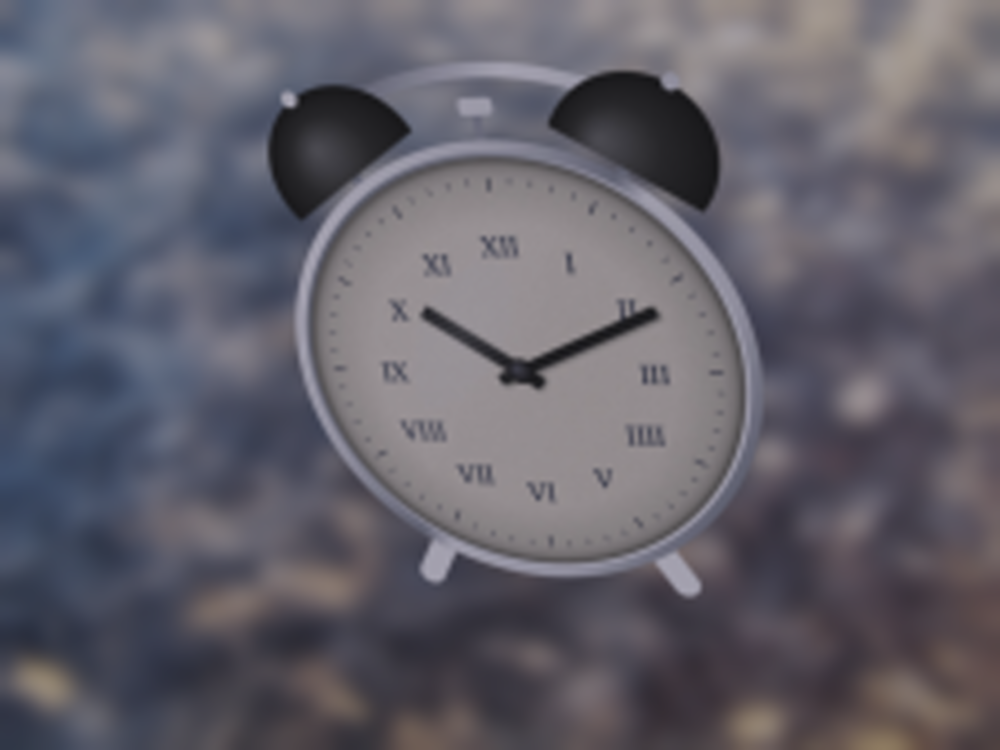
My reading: 10:11
